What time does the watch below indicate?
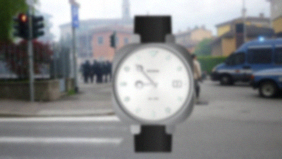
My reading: 8:53
